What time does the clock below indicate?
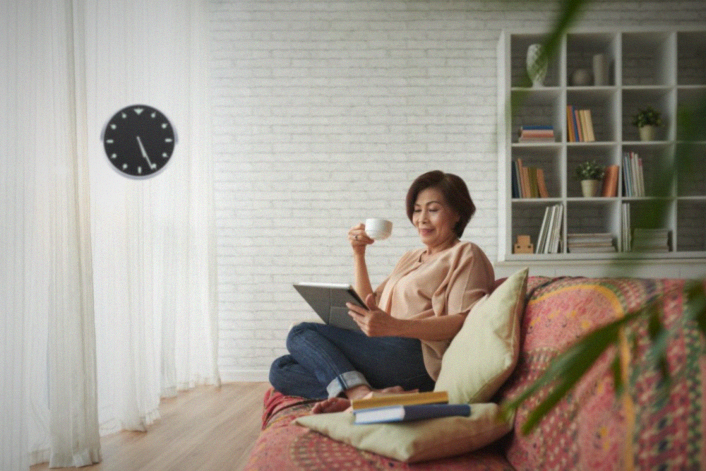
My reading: 5:26
